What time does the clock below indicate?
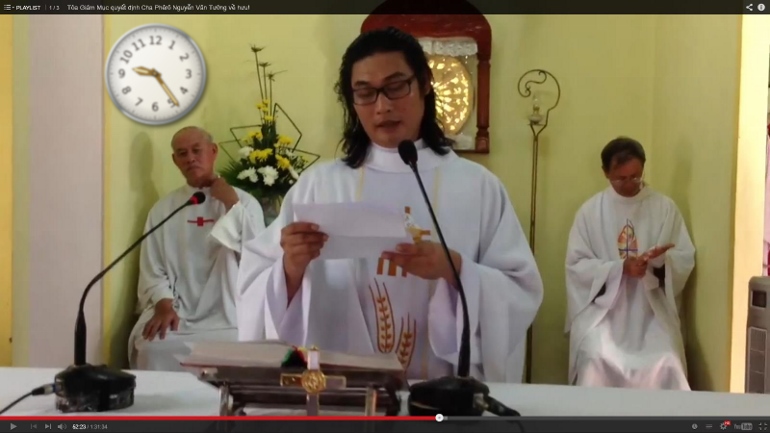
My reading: 9:24
